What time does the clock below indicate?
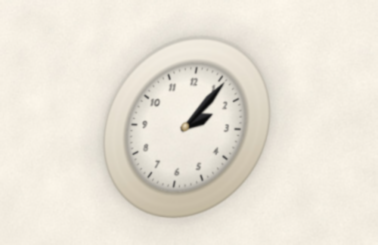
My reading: 2:06
